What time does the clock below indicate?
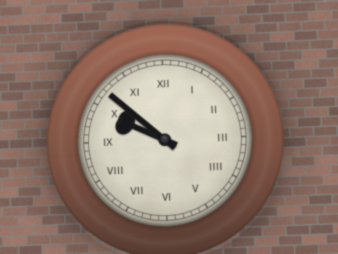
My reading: 9:52
